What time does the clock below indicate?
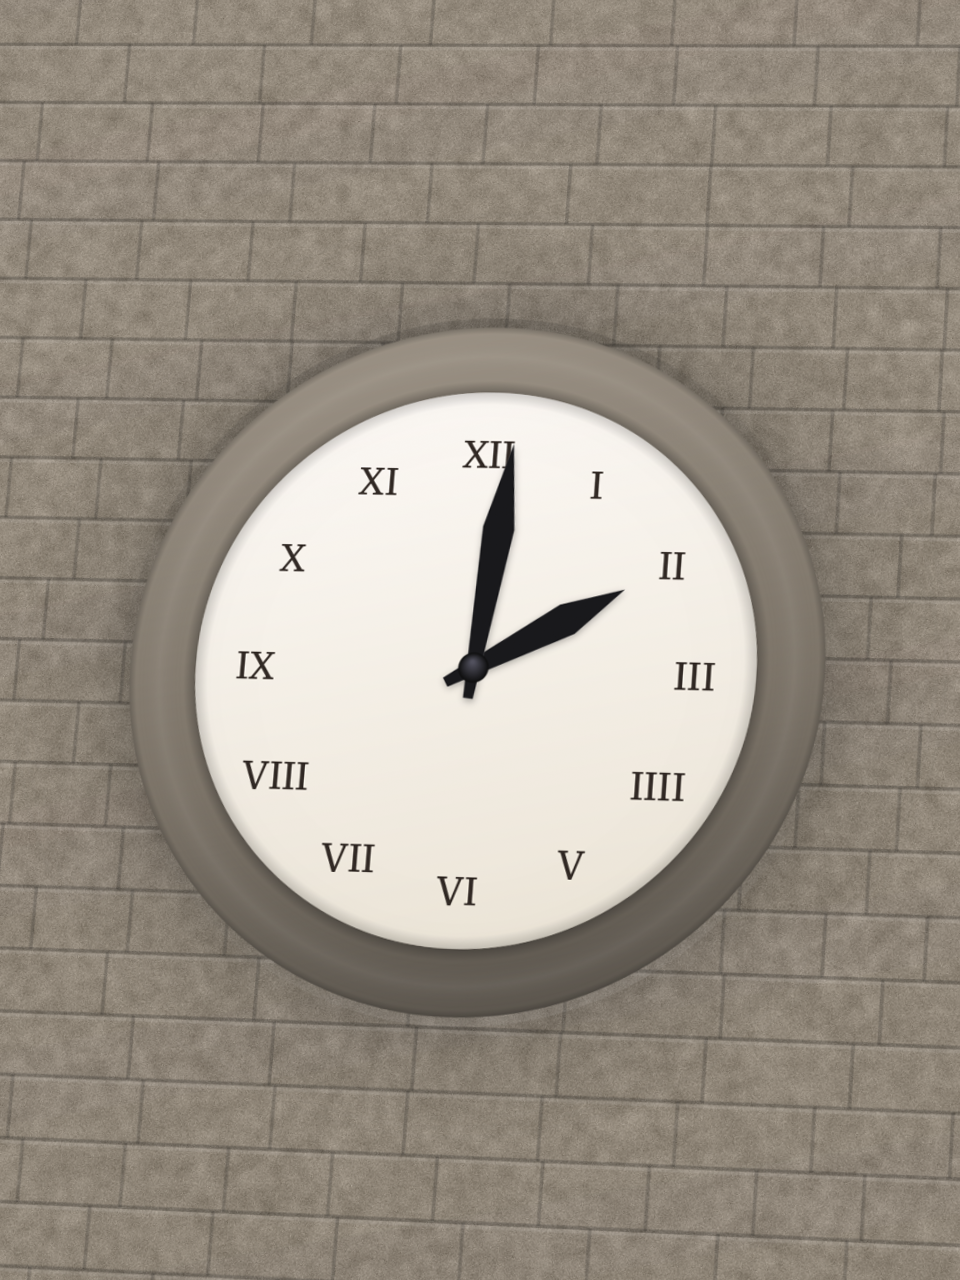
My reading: 2:01
